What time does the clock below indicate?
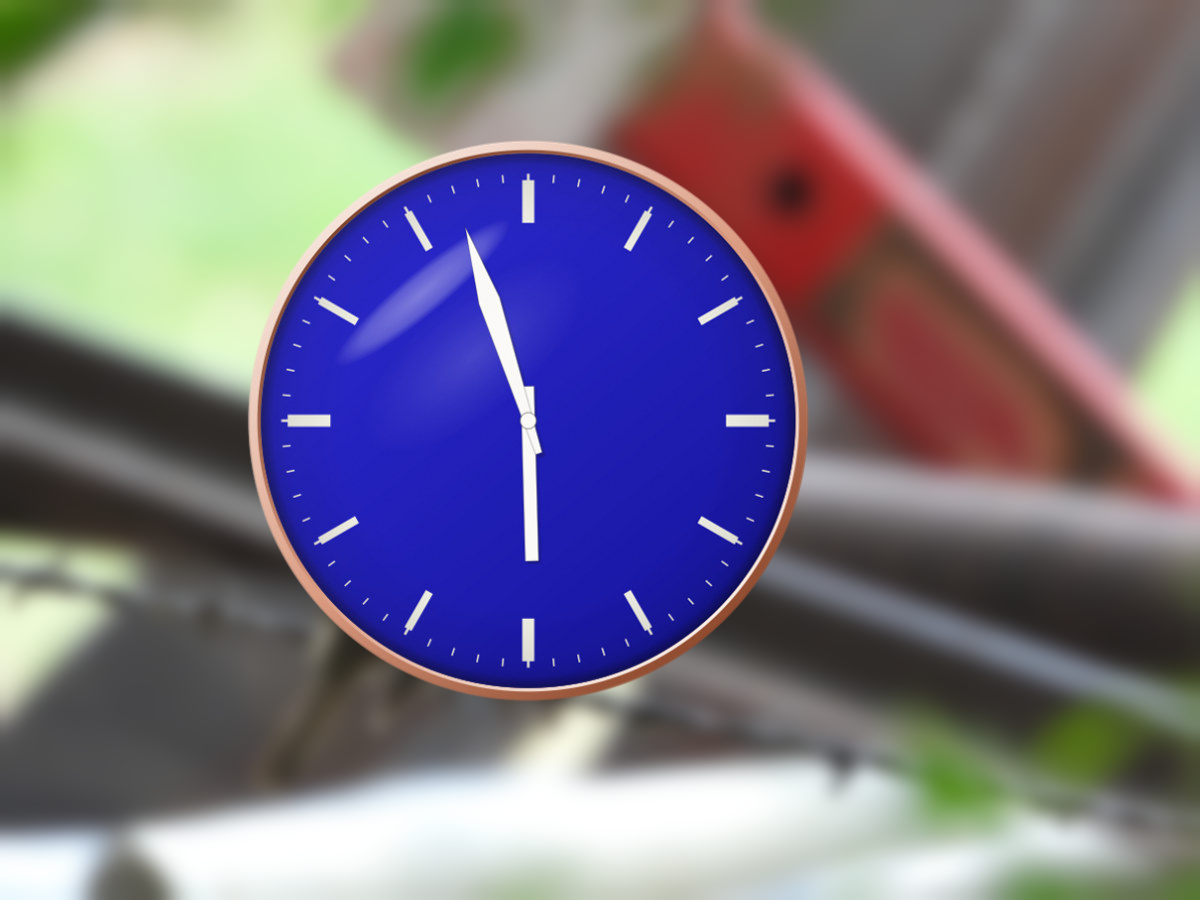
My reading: 5:57
